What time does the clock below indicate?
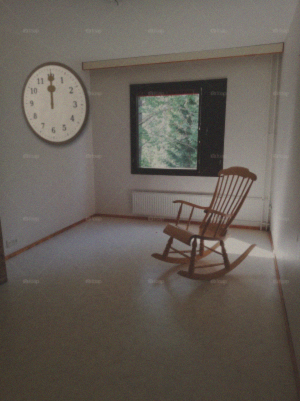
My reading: 12:00
